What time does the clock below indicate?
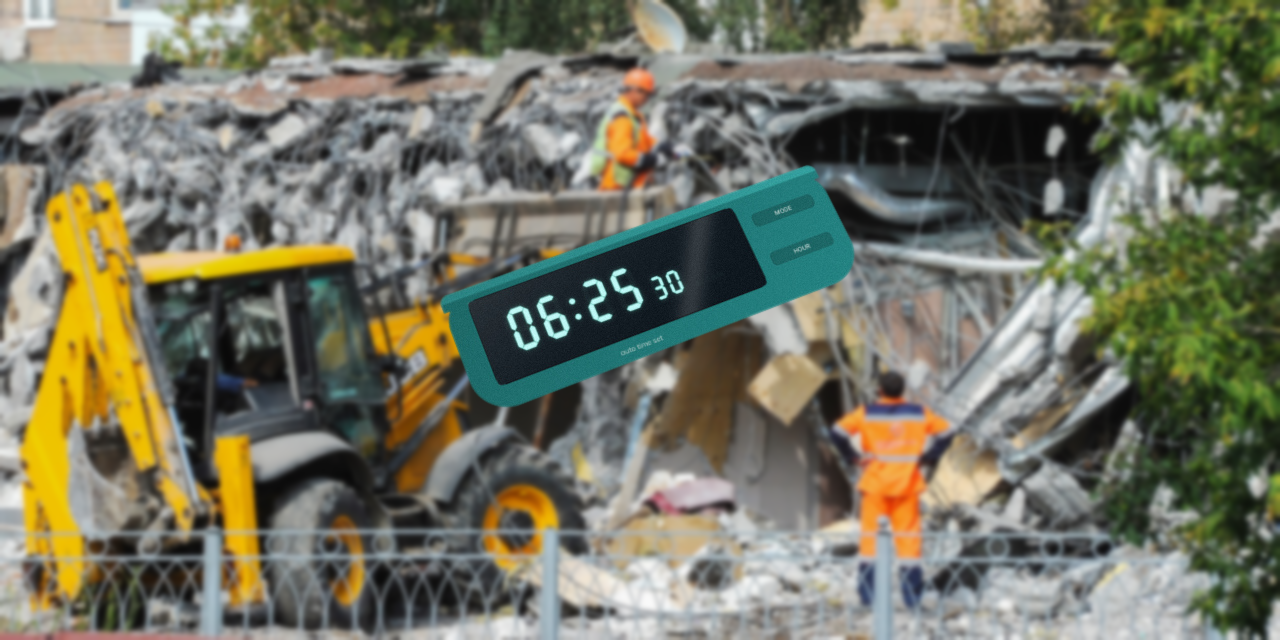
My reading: 6:25:30
